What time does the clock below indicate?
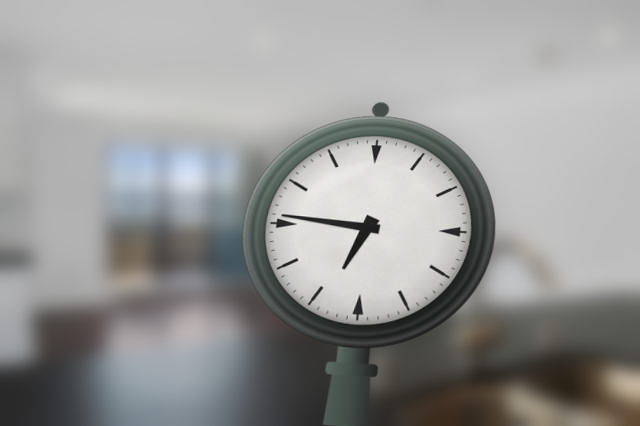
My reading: 6:46
